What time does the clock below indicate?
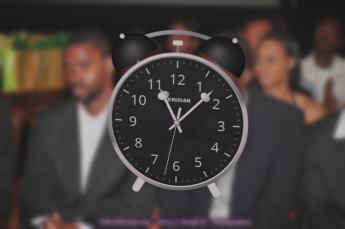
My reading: 11:07:32
